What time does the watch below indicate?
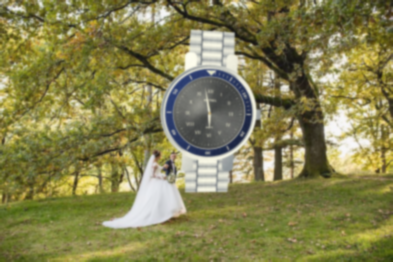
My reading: 5:58
